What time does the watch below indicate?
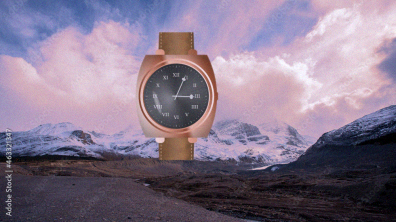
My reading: 3:04
